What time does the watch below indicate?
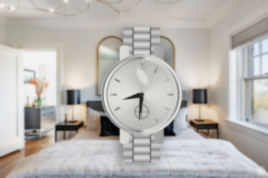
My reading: 8:31
